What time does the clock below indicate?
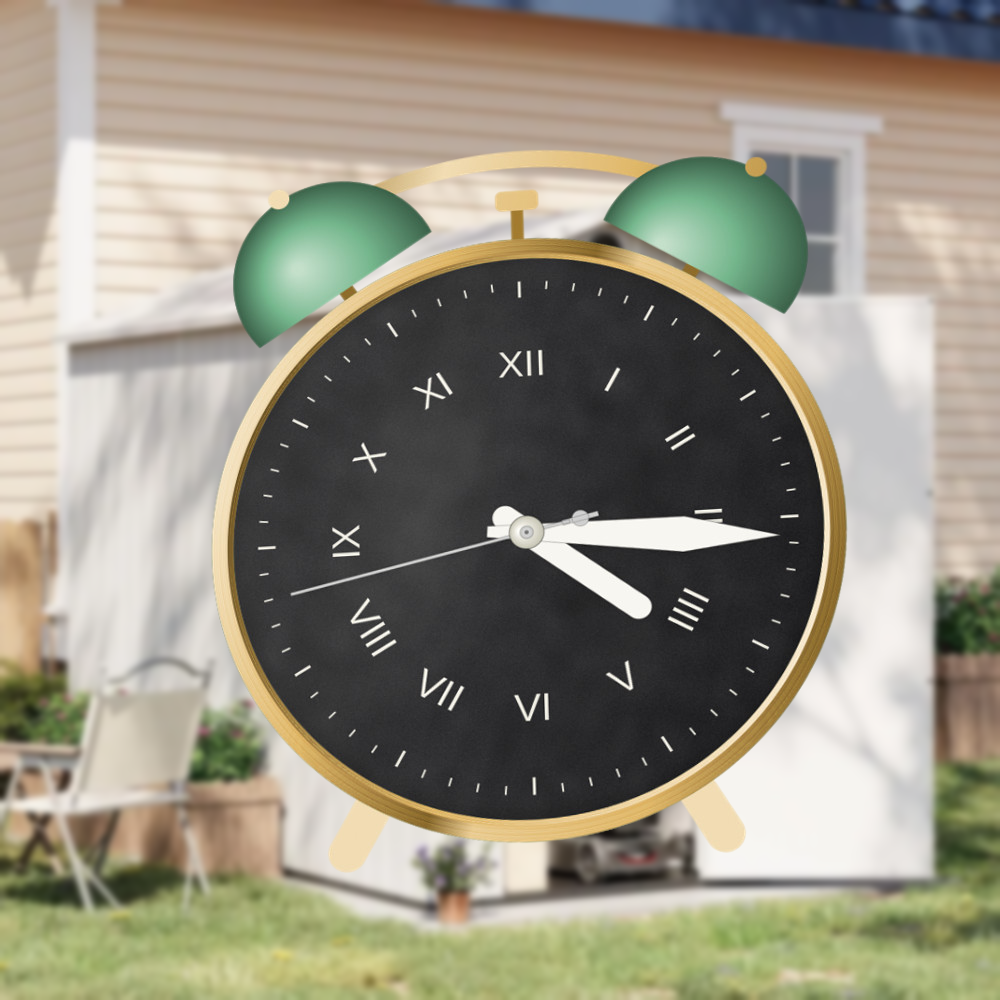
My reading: 4:15:43
